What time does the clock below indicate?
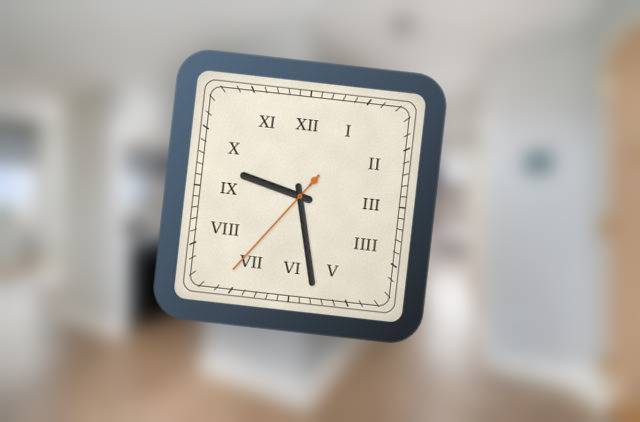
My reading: 9:27:36
